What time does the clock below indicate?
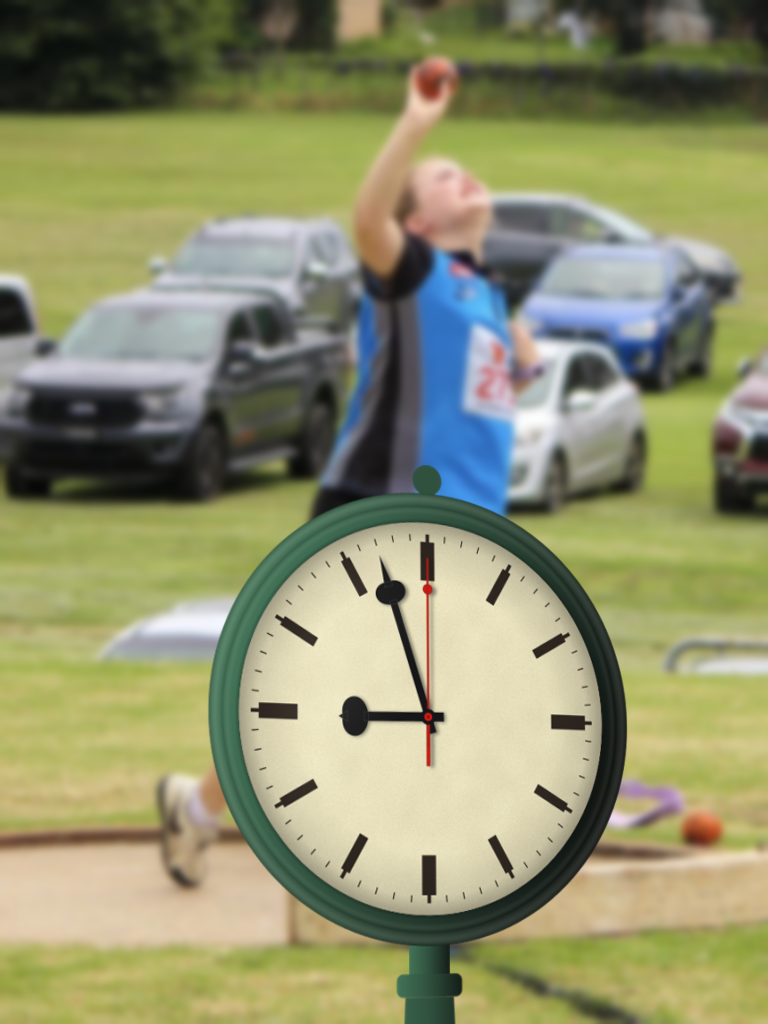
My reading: 8:57:00
